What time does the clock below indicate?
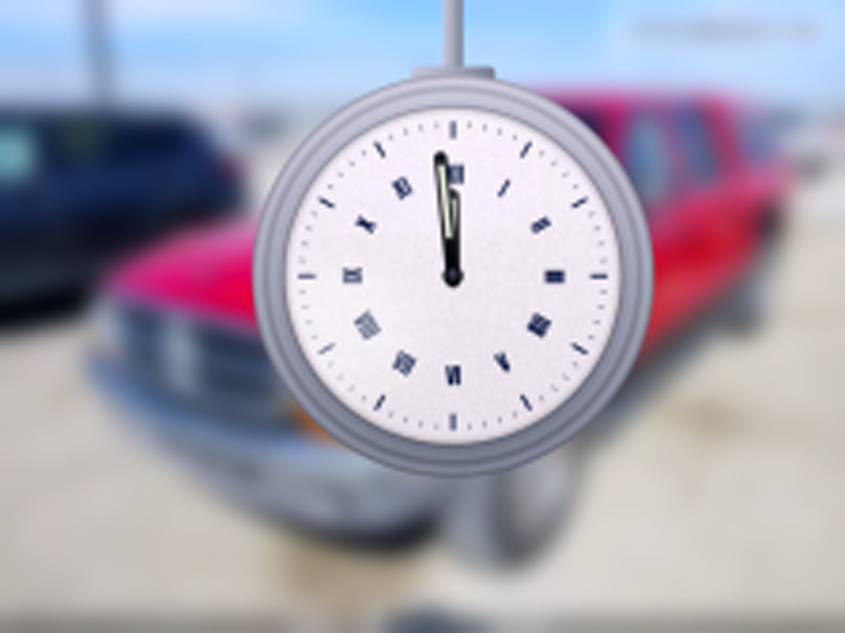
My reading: 11:59
